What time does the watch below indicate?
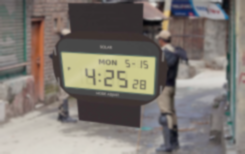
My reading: 4:25
